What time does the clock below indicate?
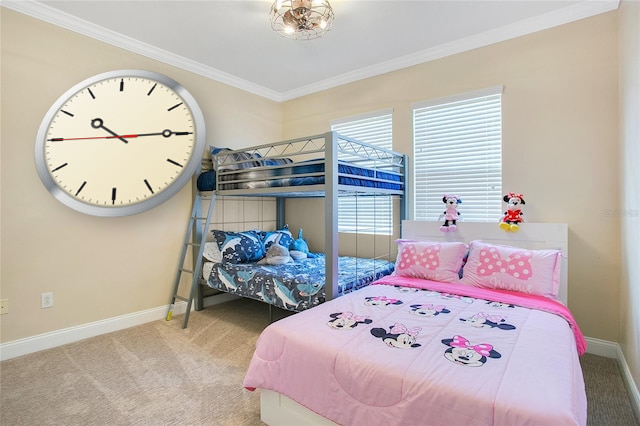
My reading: 10:14:45
